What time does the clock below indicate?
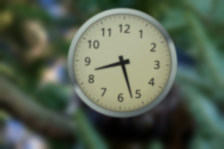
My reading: 8:27
